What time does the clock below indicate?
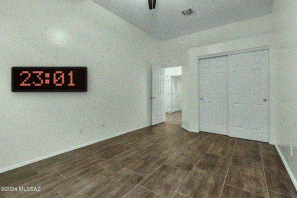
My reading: 23:01
